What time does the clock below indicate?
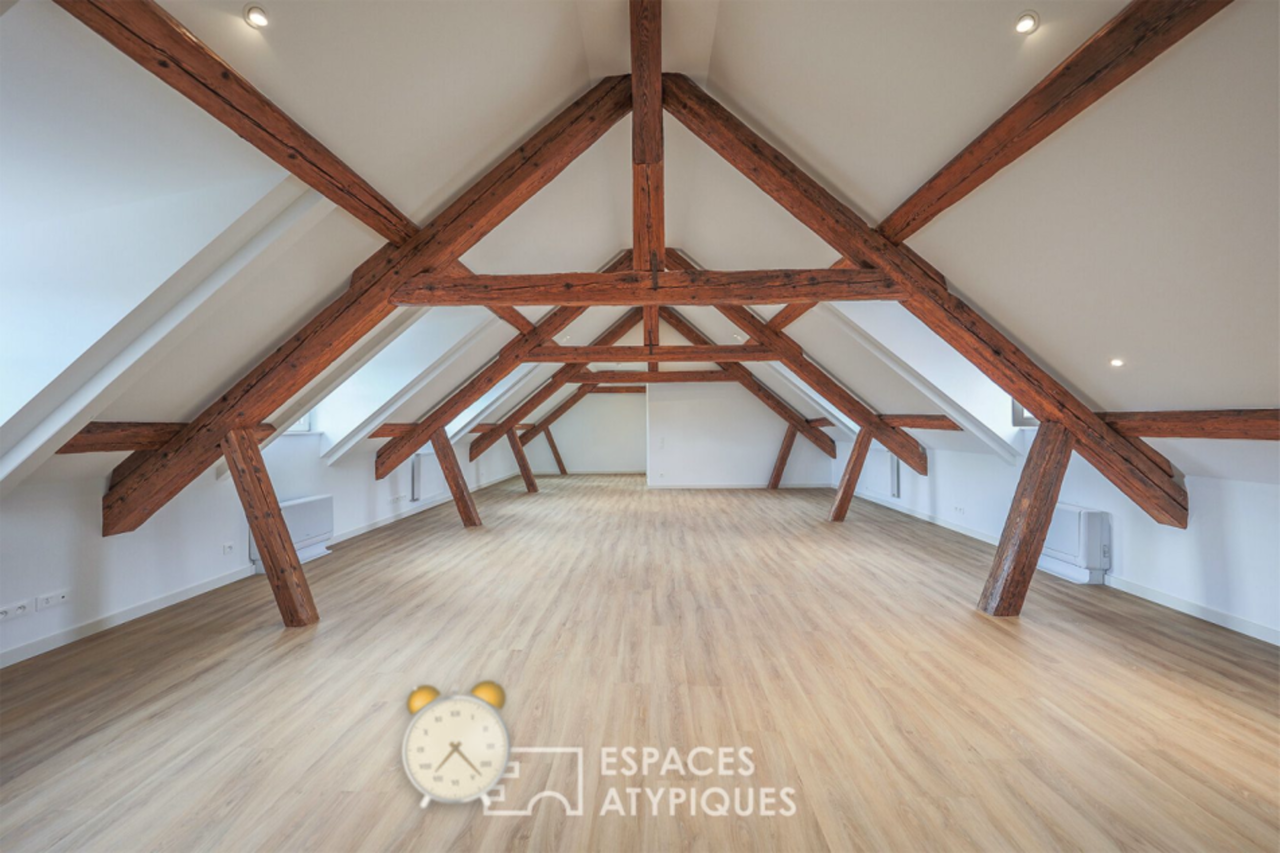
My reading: 7:23
